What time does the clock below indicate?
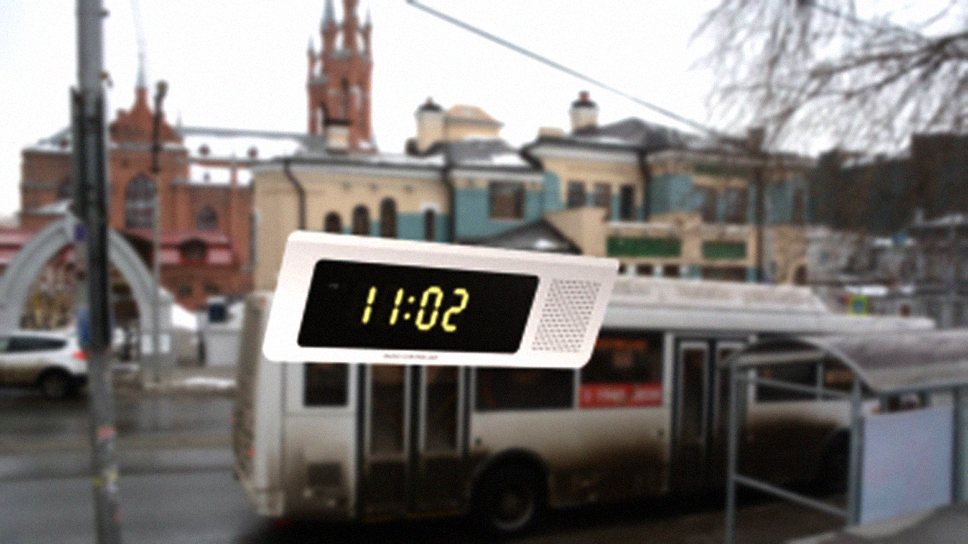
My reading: 11:02
